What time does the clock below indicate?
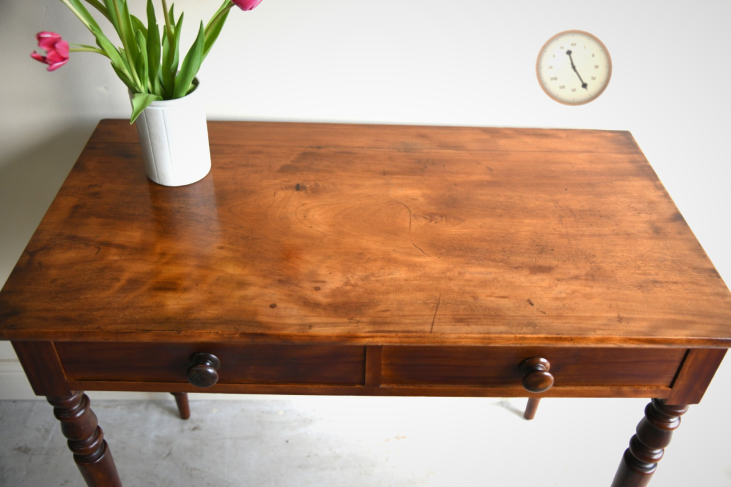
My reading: 11:25
